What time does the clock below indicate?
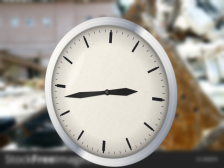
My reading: 2:43
